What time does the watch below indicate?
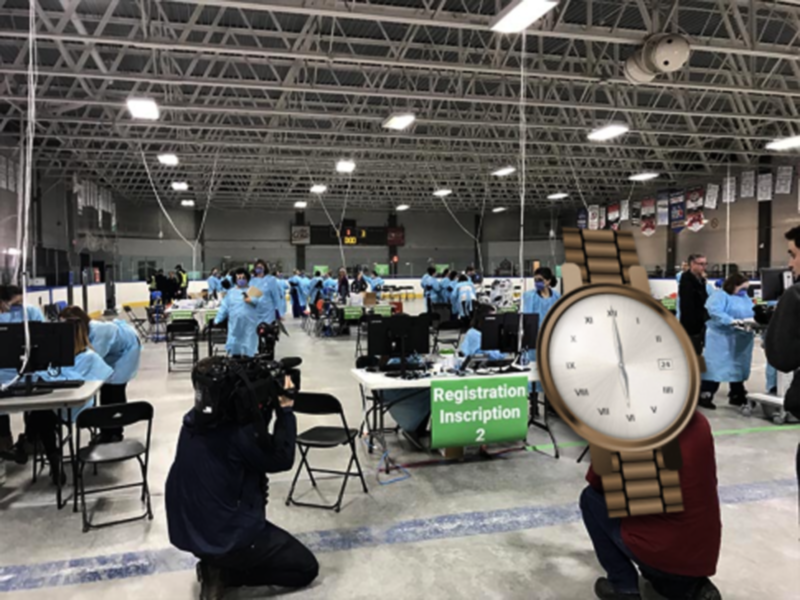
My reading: 6:00
